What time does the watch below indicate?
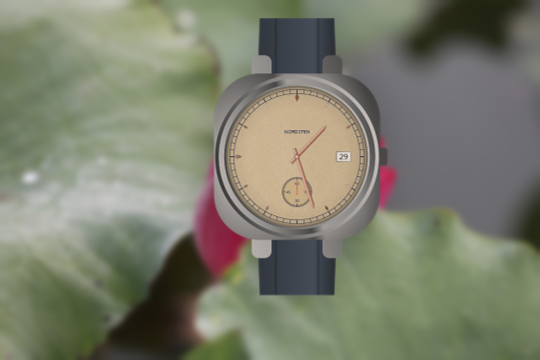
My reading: 1:27
